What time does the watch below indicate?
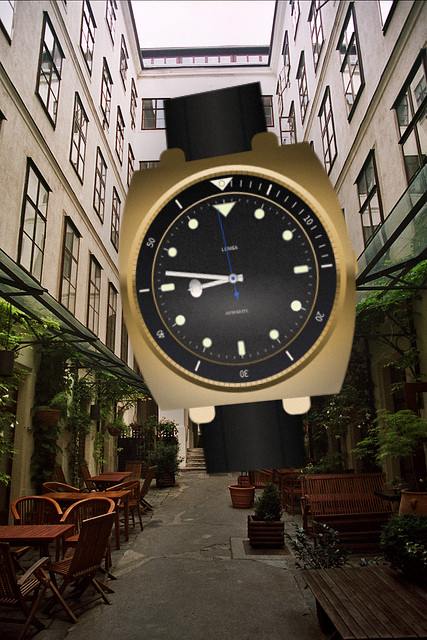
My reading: 8:46:59
